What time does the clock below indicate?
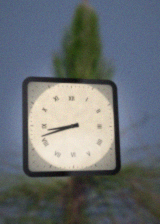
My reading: 8:42
